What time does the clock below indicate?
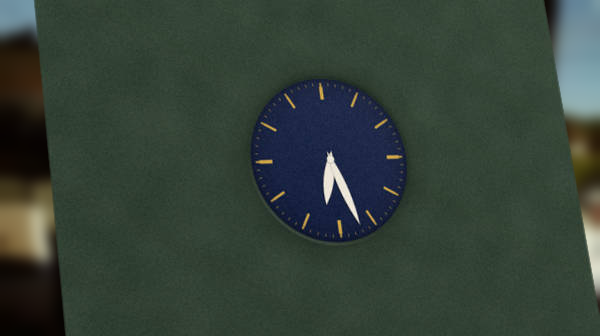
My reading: 6:27
